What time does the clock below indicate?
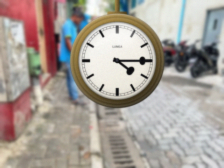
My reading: 4:15
